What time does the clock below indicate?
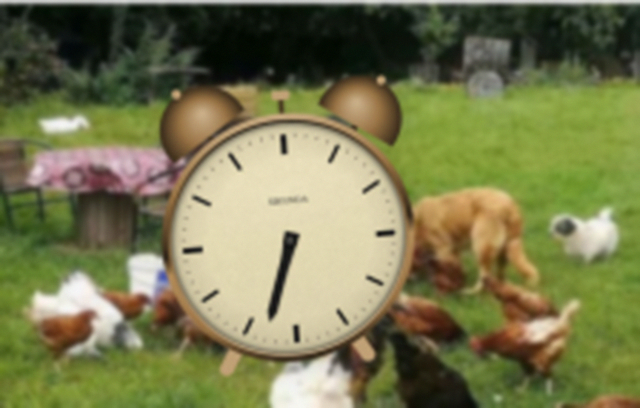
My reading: 6:33
